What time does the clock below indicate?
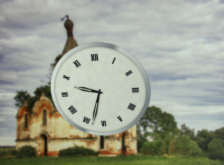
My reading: 9:33
